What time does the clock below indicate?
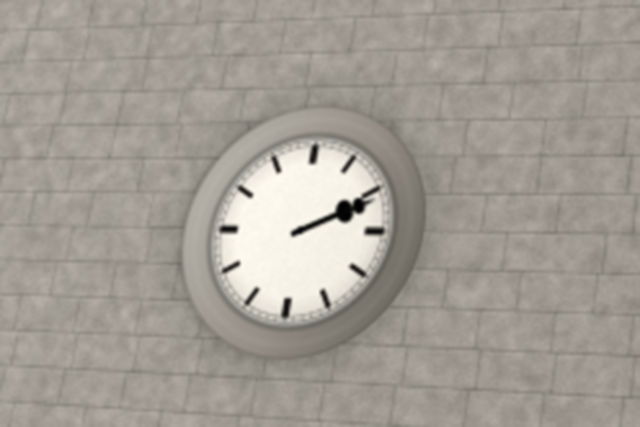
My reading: 2:11
